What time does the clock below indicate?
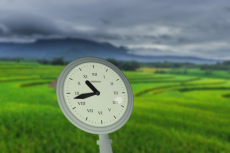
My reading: 10:43
